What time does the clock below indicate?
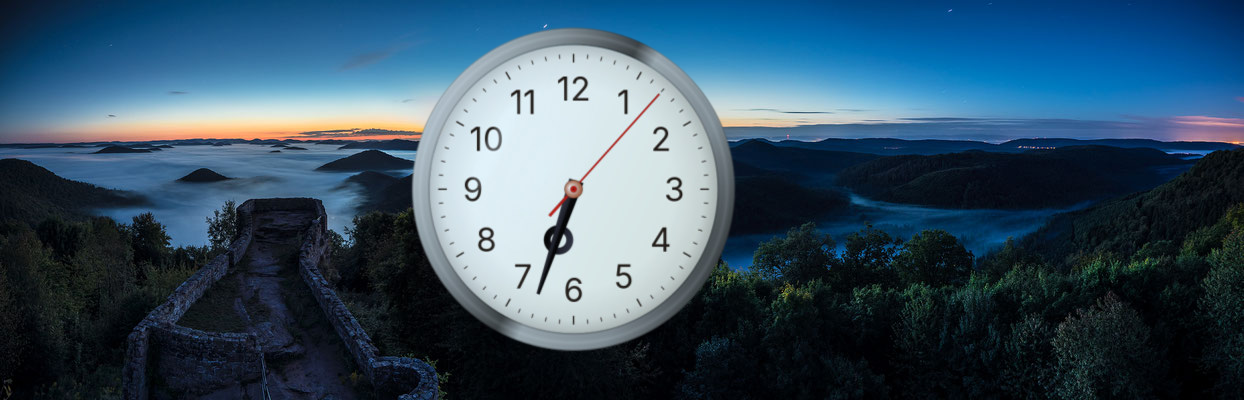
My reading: 6:33:07
